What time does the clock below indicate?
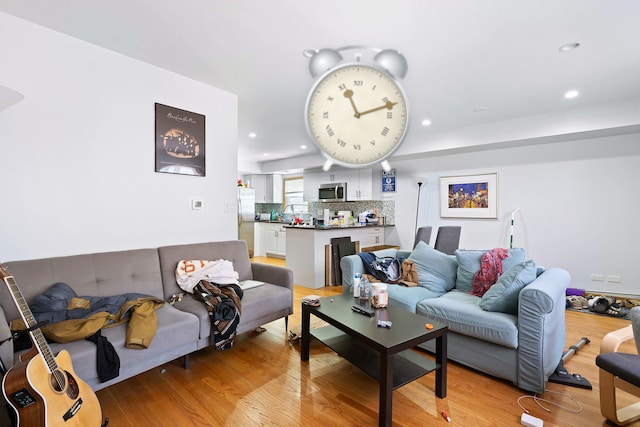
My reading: 11:12
